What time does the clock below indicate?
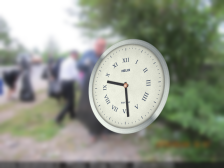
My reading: 9:29
